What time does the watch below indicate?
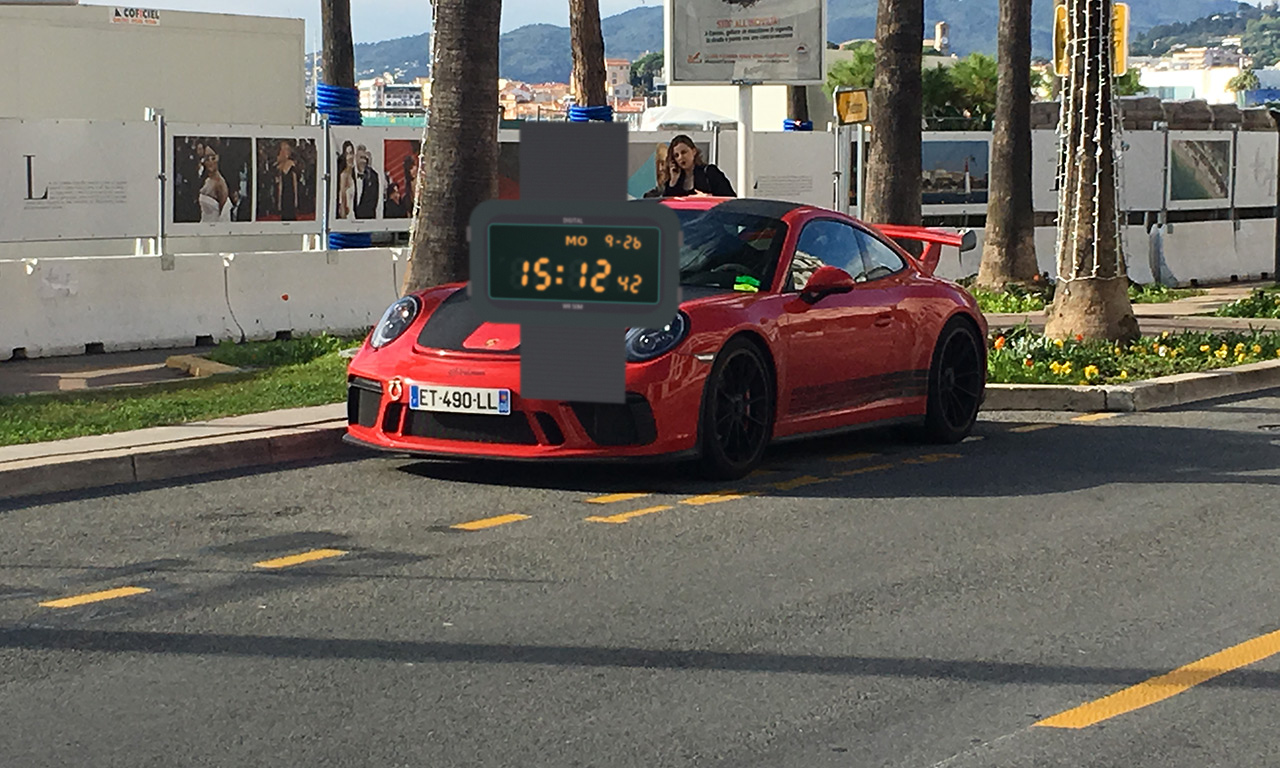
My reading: 15:12:42
